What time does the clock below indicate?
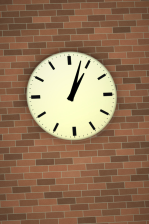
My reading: 1:03
